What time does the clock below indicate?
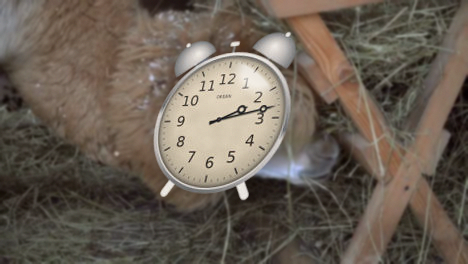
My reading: 2:13
